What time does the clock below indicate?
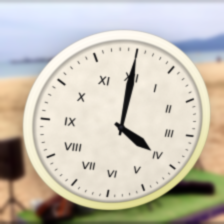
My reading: 4:00
